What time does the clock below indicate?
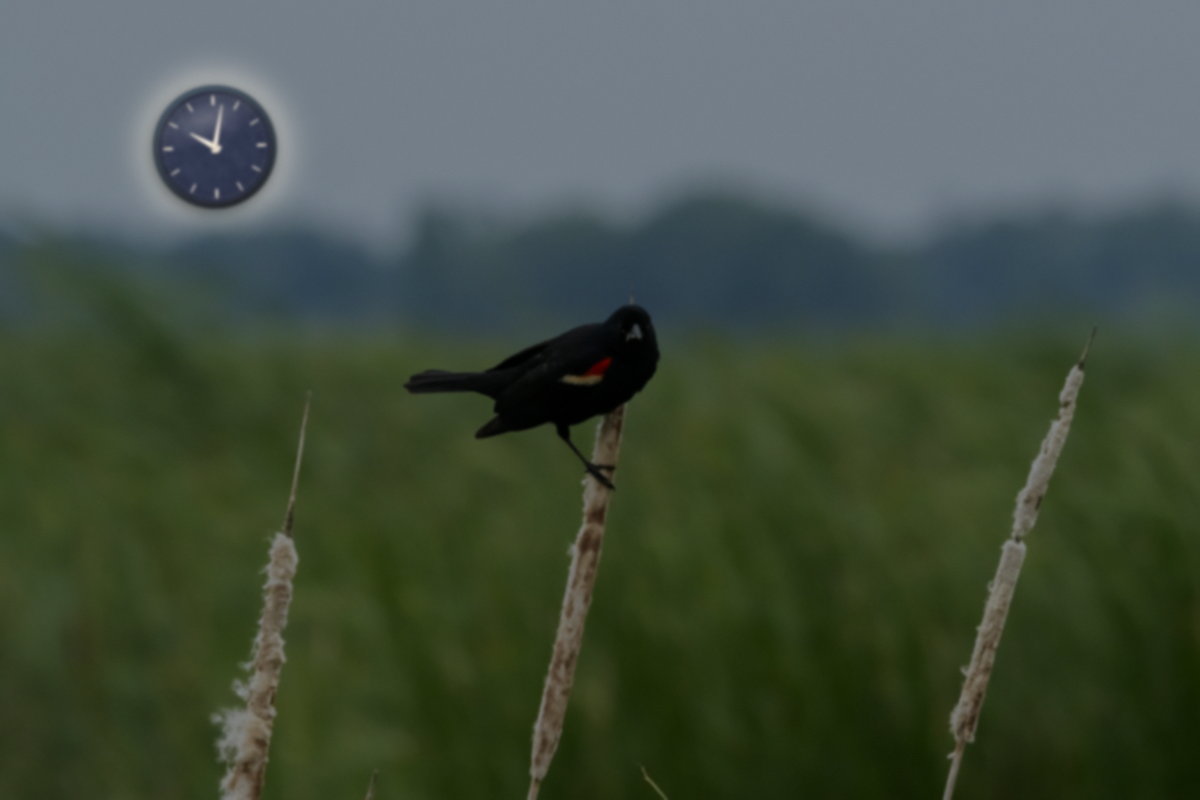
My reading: 10:02
